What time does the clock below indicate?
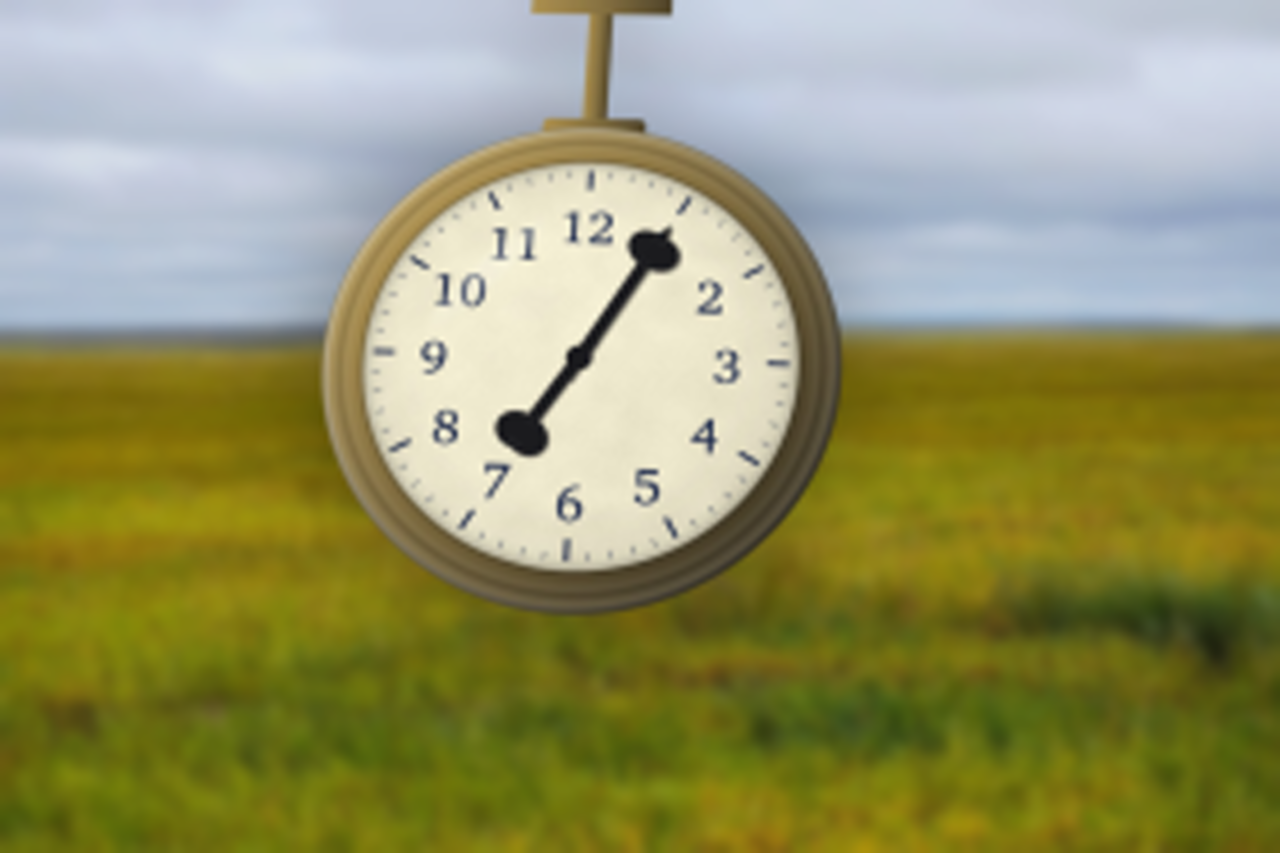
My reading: 7:05
